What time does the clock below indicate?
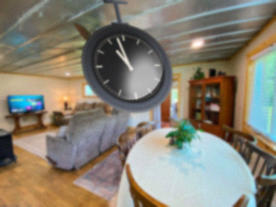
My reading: 10:58
